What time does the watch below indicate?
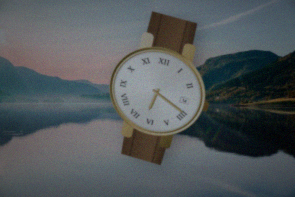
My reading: 6:19
